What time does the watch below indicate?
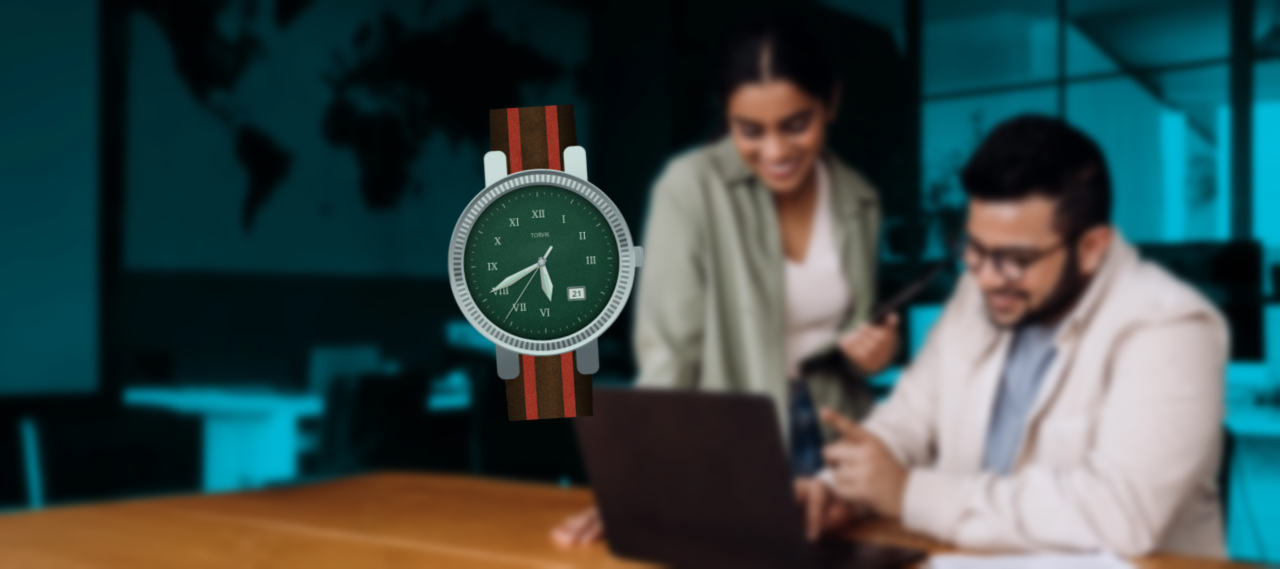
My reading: 5:40:36
